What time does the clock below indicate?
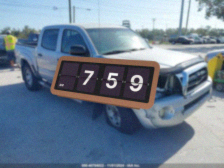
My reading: 7:59
